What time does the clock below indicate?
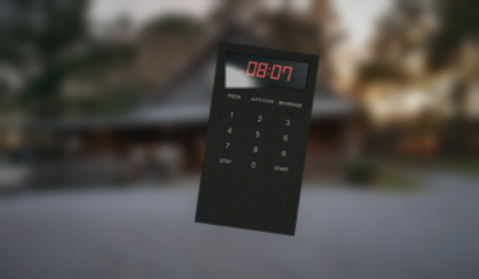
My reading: 8:07
